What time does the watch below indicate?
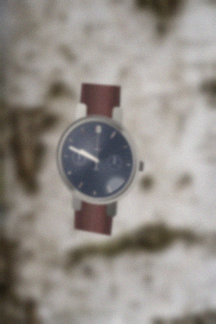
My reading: 9:48
